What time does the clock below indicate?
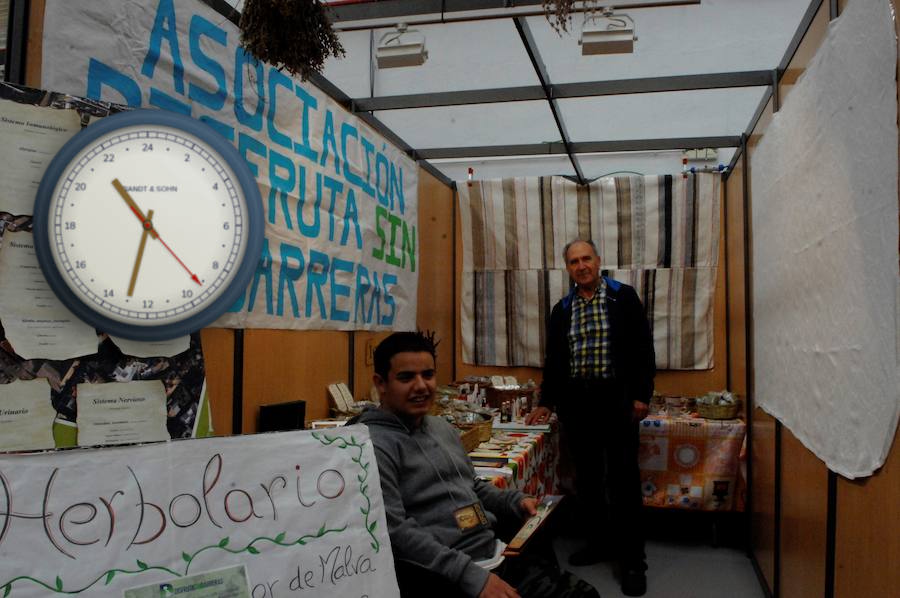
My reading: 21:32:23
